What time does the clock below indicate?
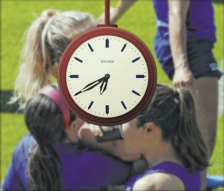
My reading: 6:40
